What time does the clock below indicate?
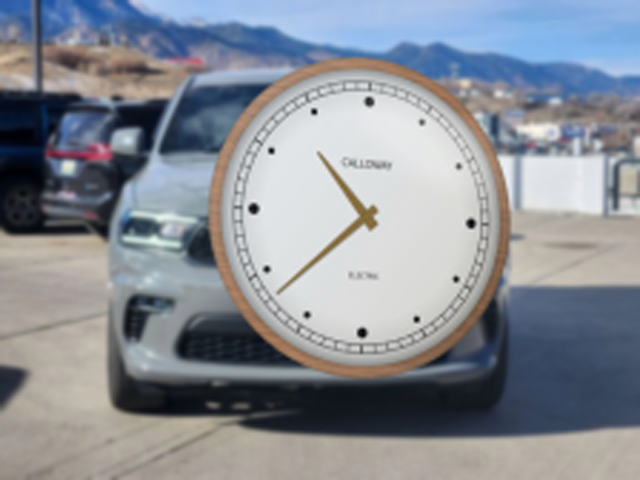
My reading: 10:38
